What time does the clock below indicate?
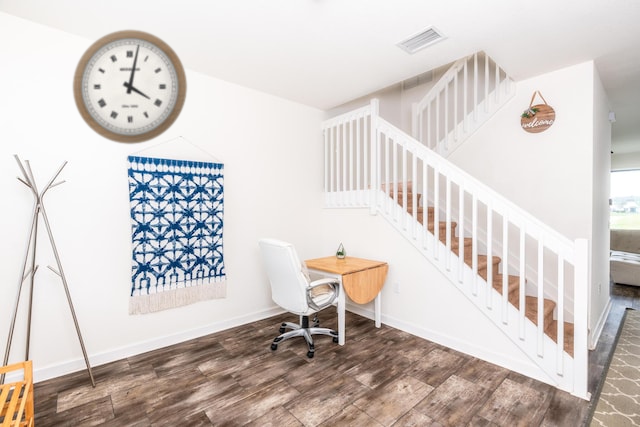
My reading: 4:02
